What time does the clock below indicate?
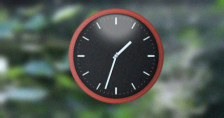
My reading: 1:33
